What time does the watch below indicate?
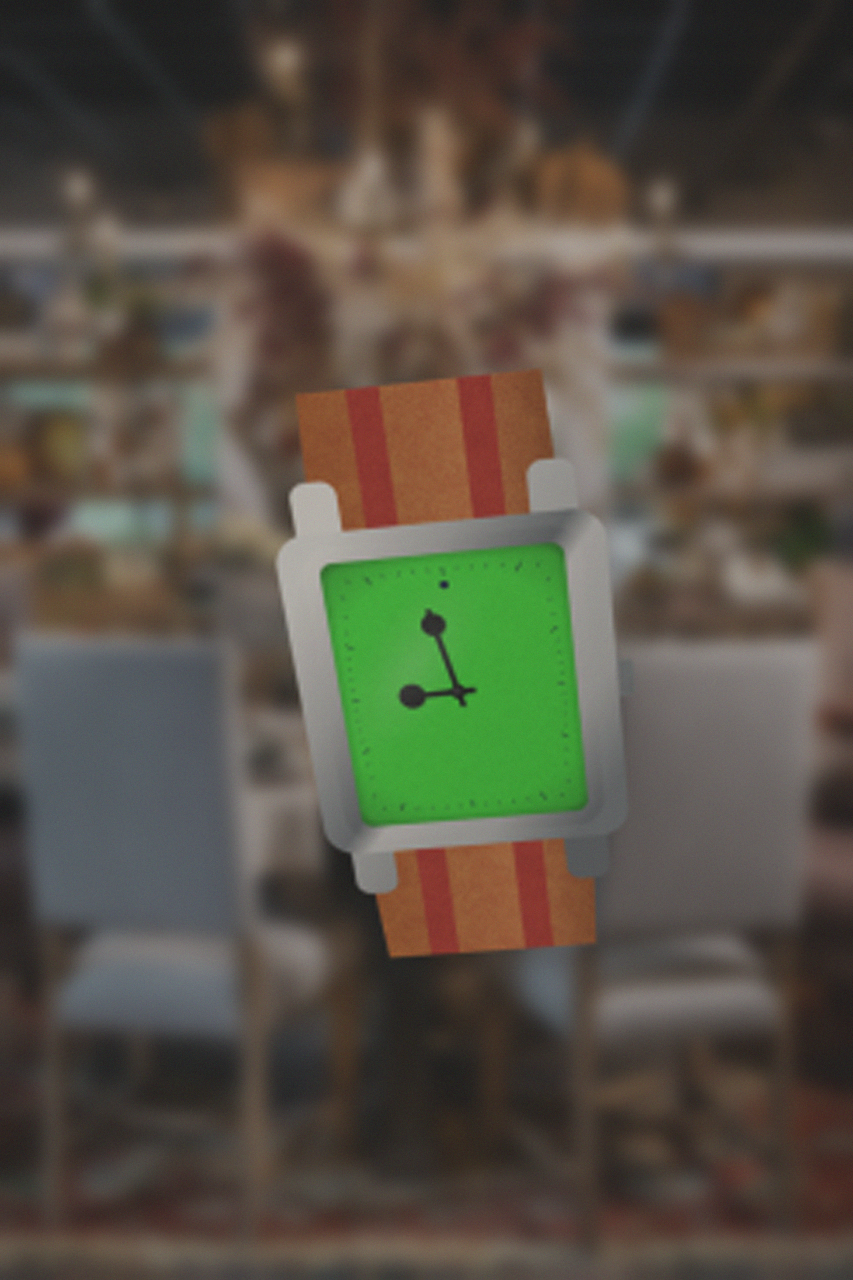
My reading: 8:58
